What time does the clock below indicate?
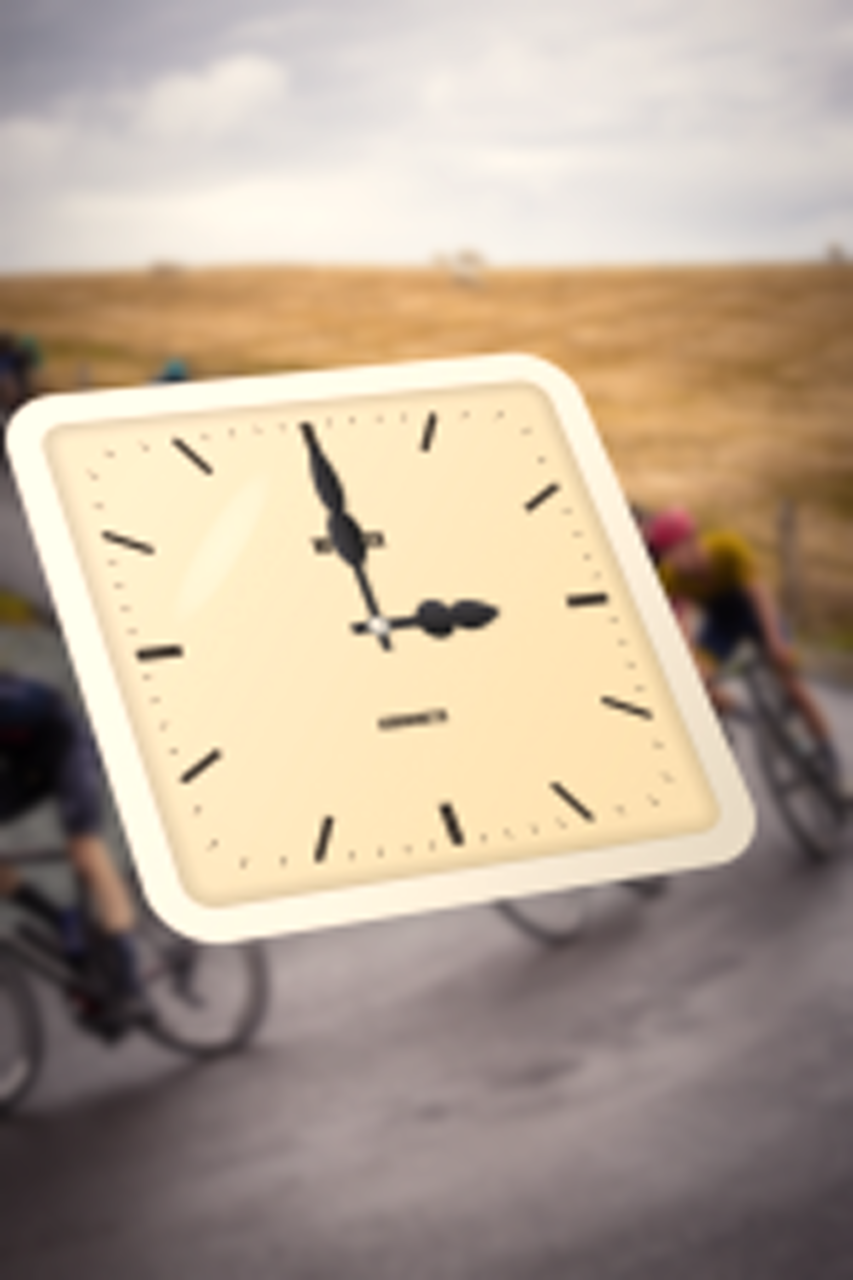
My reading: 3:00
